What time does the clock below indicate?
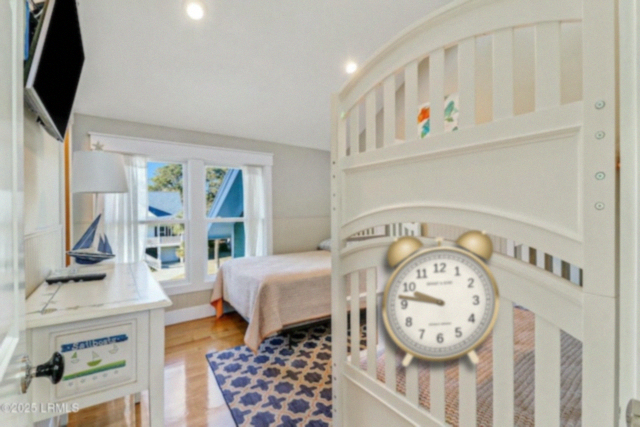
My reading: 9:47
